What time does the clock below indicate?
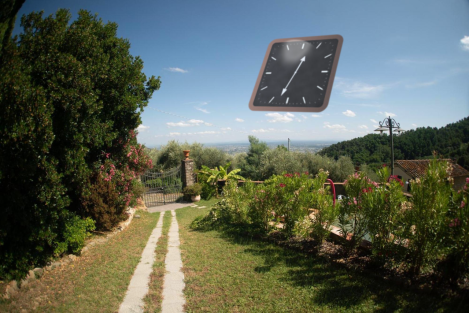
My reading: 12:33
